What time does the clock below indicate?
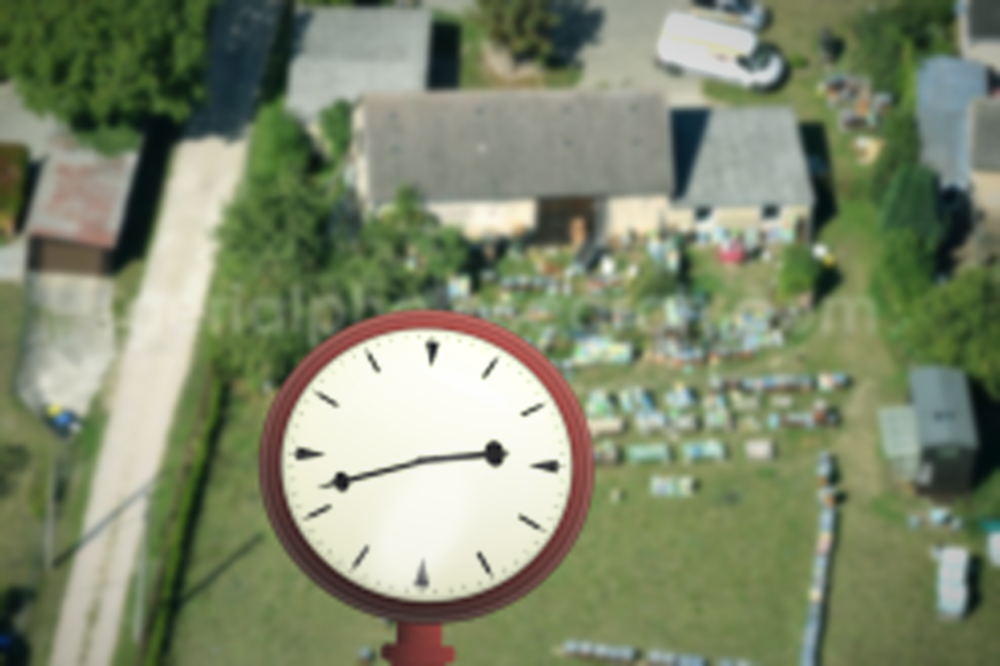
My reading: 2:42
